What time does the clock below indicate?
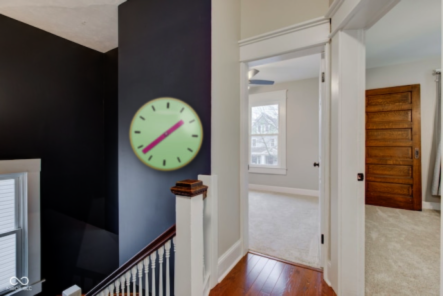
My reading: 1:38
